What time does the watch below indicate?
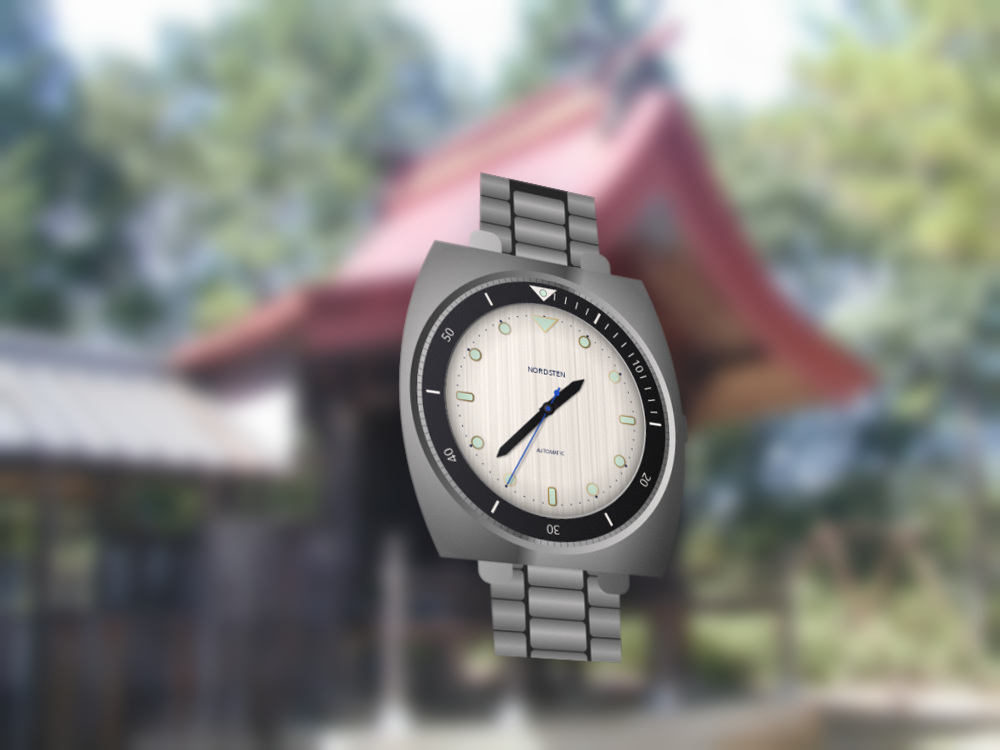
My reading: 1:37:35
